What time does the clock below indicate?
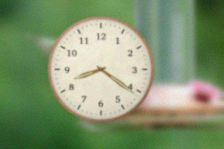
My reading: 8:21
